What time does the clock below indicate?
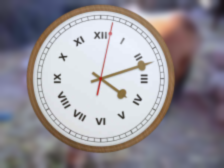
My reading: 4:12:02
